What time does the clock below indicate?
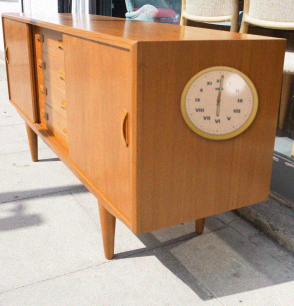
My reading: 6:01
